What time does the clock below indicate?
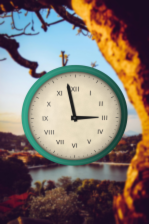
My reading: 2:58
